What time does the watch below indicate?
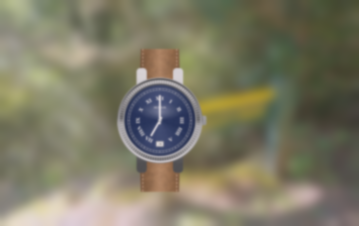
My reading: 7:00
